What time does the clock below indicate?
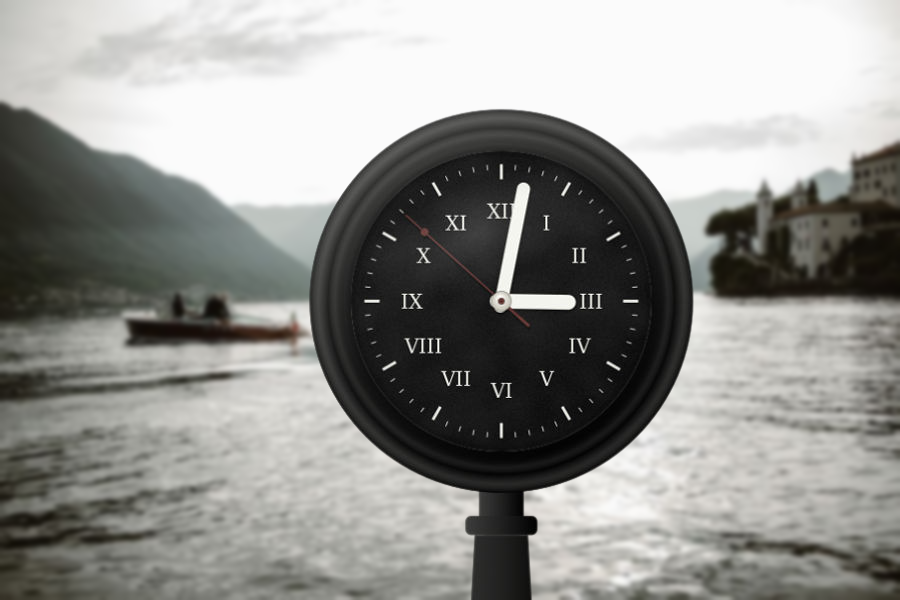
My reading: 3:01:52
